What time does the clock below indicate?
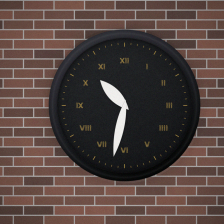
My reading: 10:32
